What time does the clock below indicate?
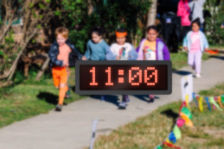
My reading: 11:00
